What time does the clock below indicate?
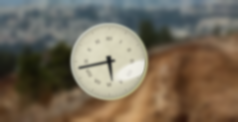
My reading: 5:43
